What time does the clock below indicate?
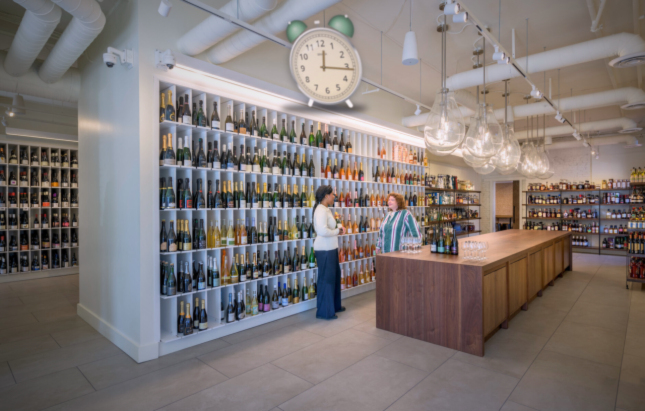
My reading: 12:16
